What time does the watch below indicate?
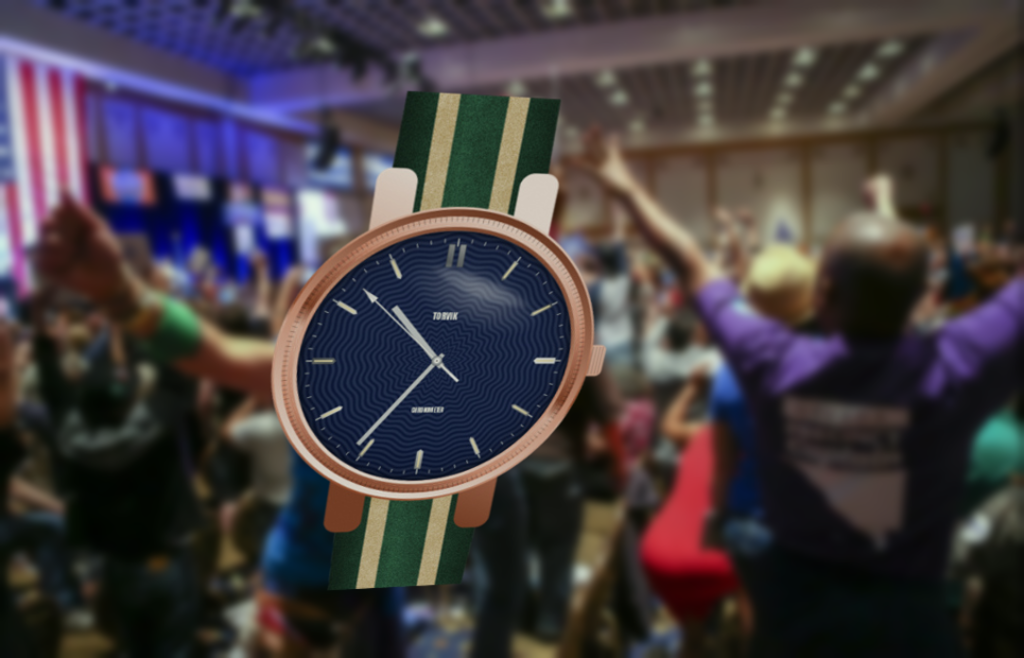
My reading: 10:35:52
